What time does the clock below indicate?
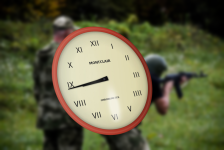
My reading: 8:44
